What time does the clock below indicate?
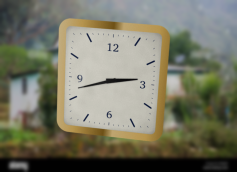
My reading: 2:42
